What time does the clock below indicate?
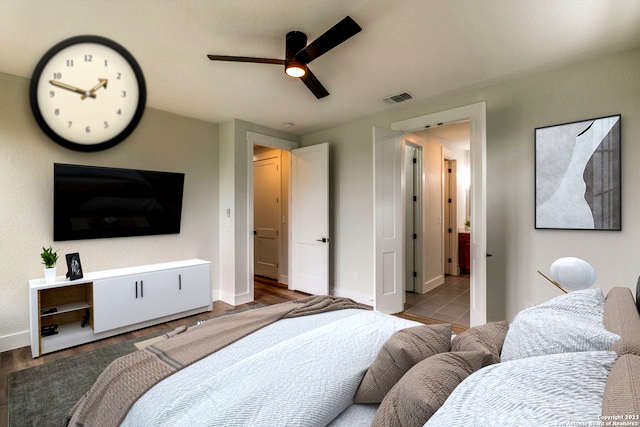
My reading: 1:48
